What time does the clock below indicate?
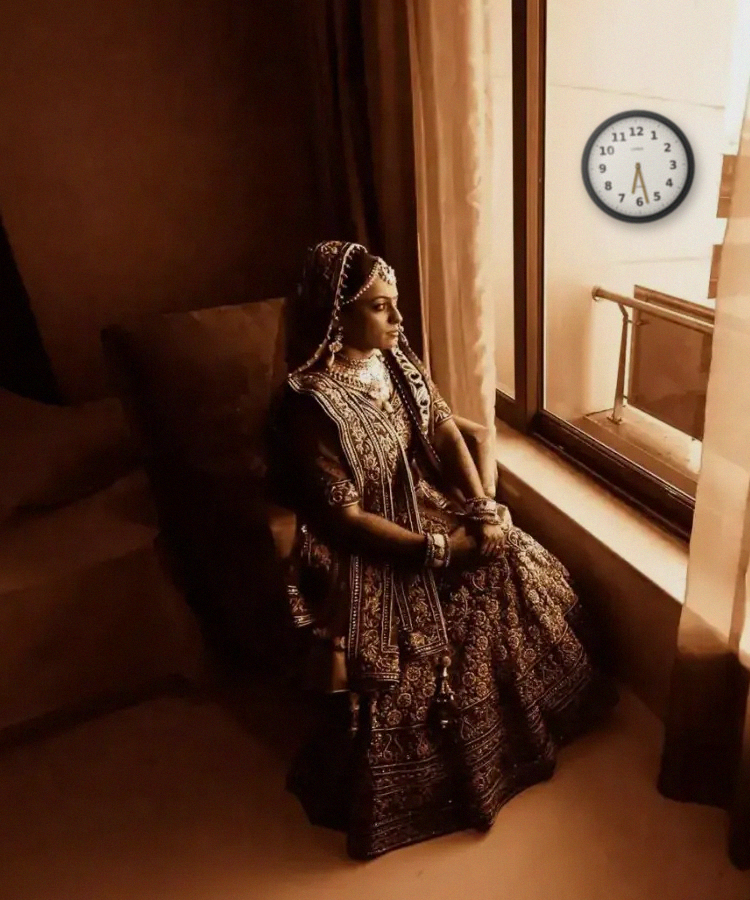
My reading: 6:28
